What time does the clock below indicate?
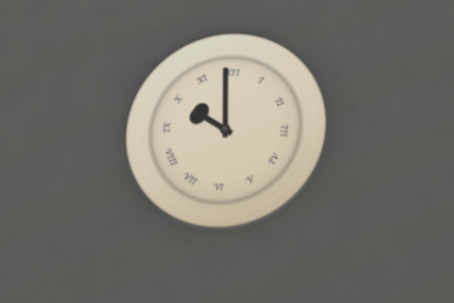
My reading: 9:59
